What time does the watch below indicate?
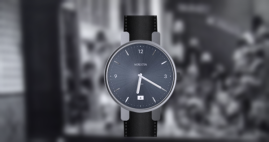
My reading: 6:20
